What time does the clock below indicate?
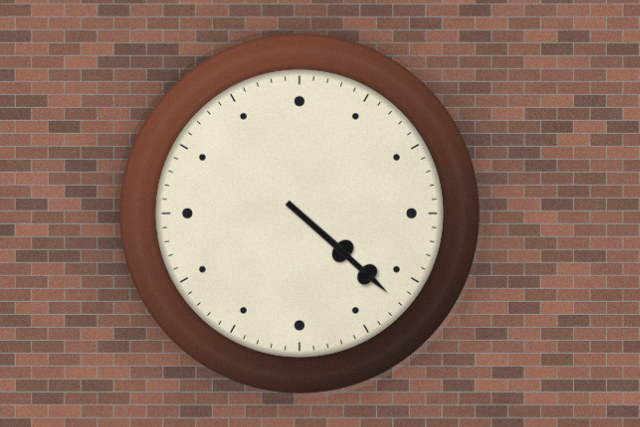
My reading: 4:22
